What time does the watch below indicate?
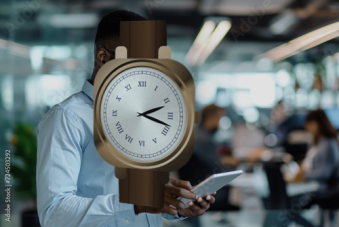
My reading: 2:18
